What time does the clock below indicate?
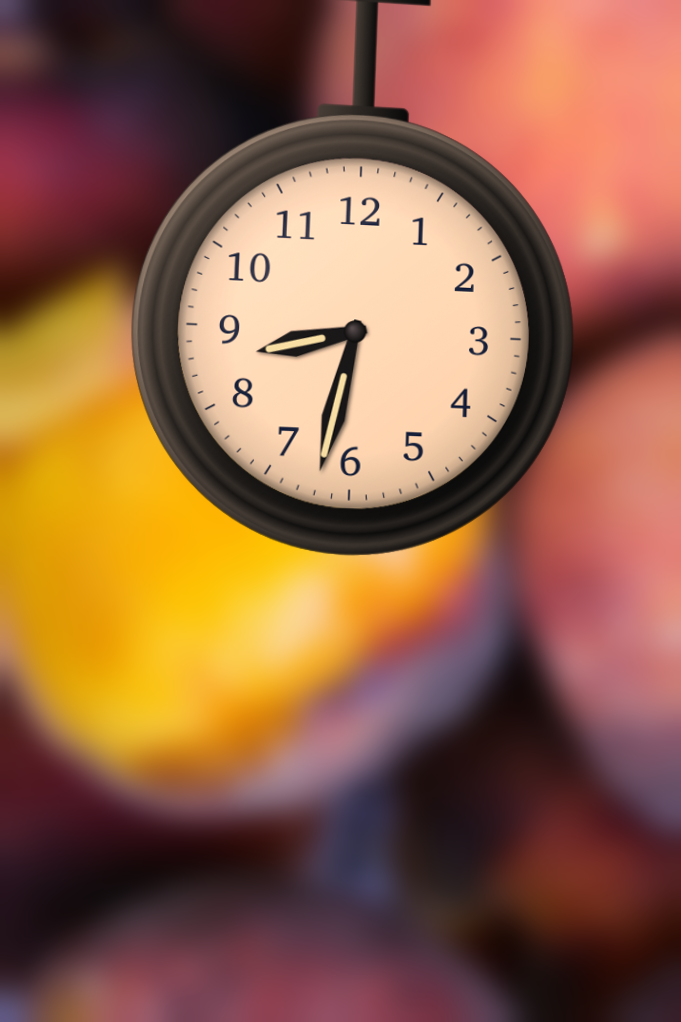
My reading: 8:32
